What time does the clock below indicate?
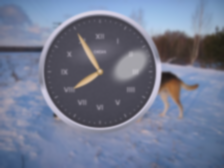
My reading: 7:55
